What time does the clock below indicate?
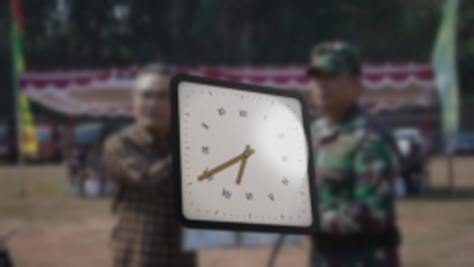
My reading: 6:40
